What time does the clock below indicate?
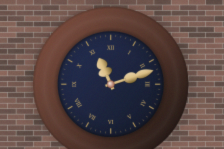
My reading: 11:12
